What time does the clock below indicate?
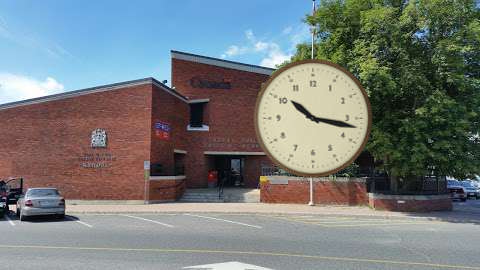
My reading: 10:17
